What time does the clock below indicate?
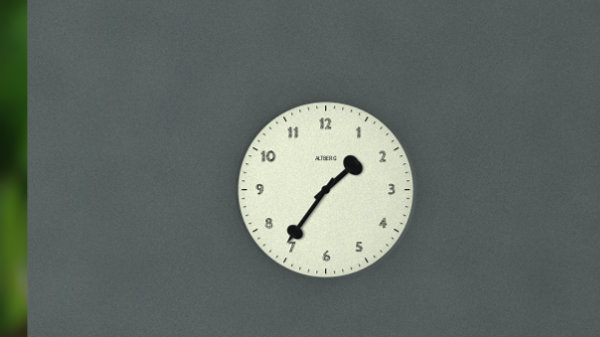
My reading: 1:36
